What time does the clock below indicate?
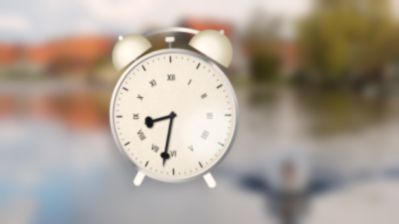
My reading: 8:32
